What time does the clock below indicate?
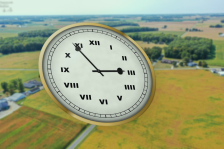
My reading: 2:54
